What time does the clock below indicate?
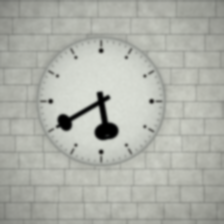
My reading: 5:40
